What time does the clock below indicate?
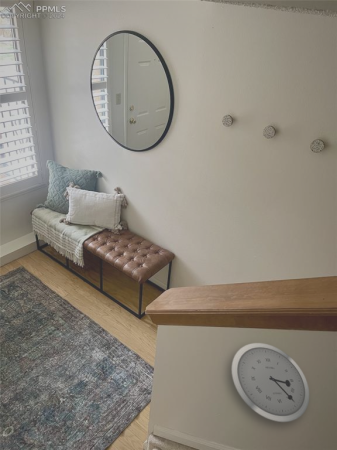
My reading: 3:24
